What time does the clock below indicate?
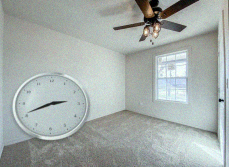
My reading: 2:41
